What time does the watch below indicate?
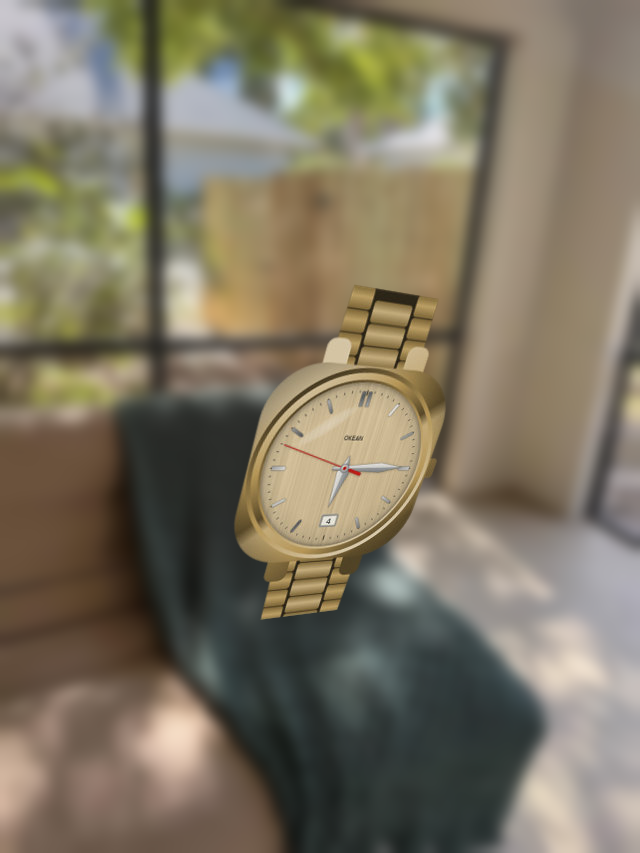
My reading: 6:14:48
